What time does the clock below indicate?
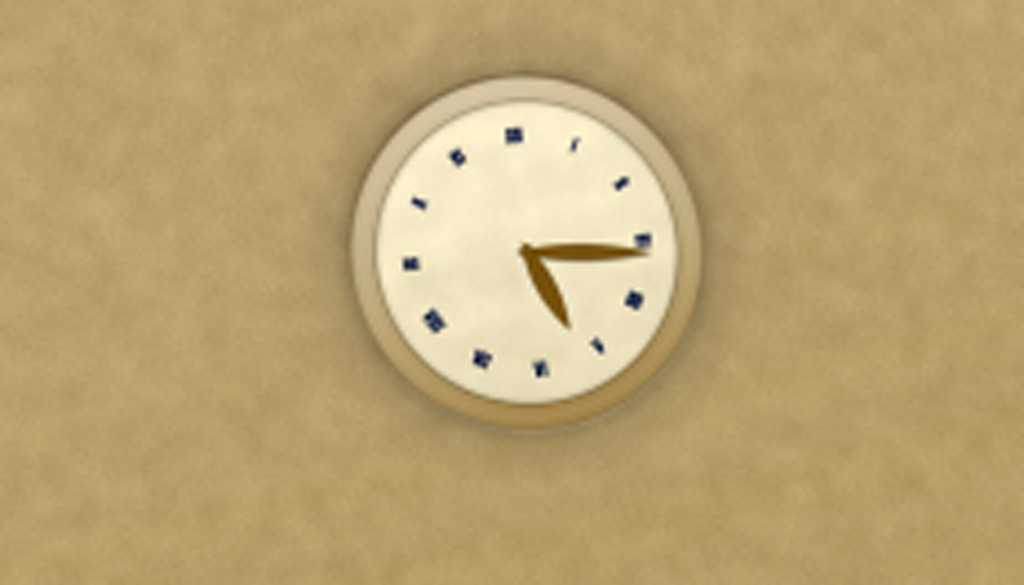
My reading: 5:16
